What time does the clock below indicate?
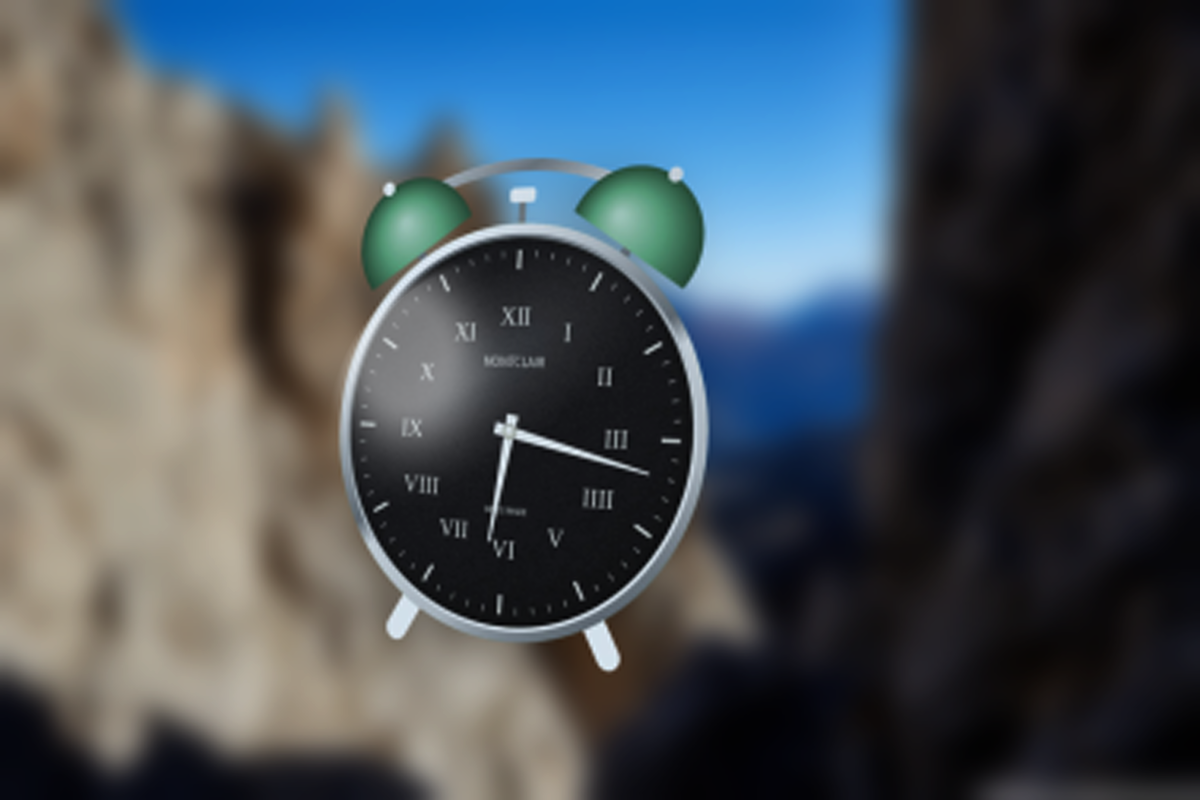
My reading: 6:17
